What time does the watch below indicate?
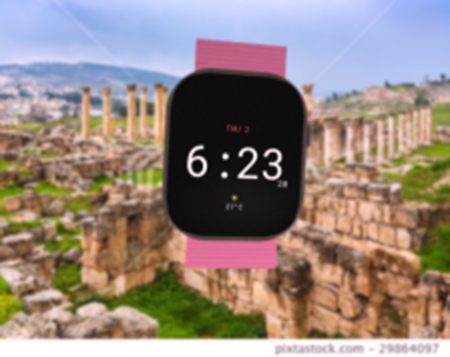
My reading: 6:23
